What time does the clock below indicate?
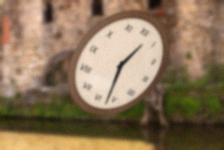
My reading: 12:27
